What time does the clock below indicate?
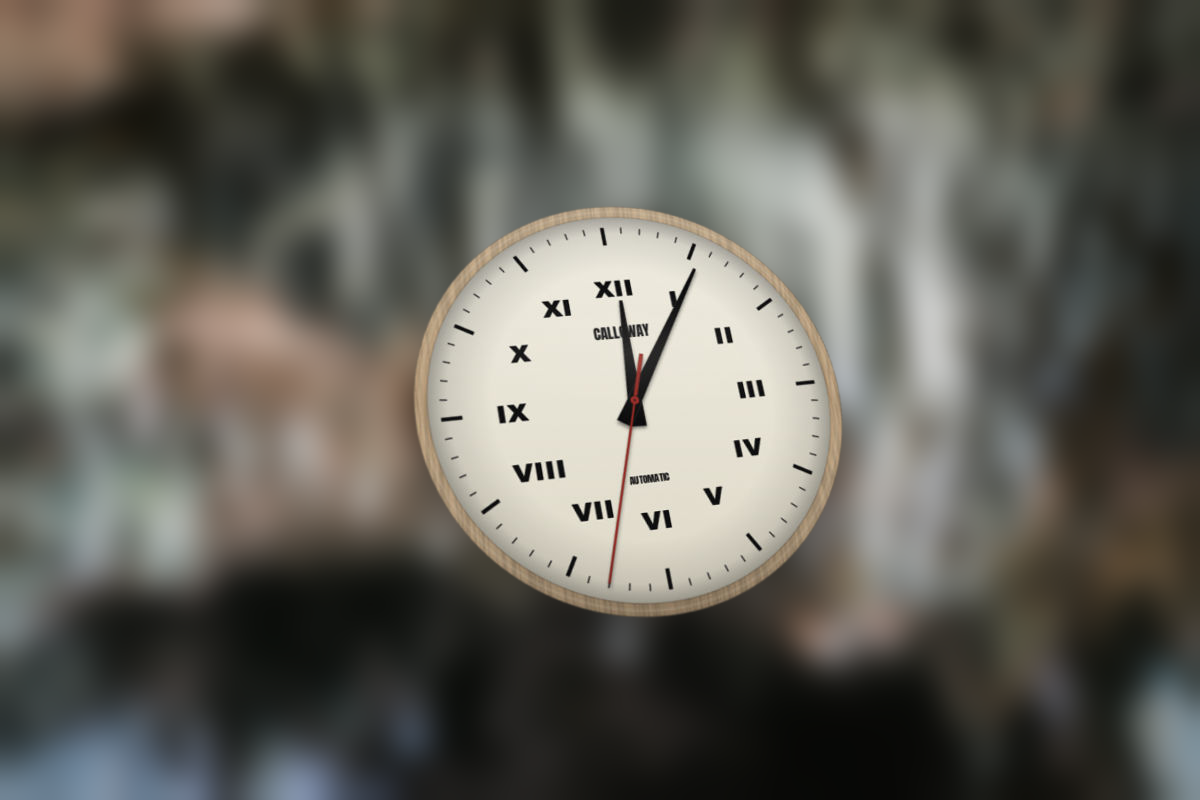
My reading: 12:05:33
